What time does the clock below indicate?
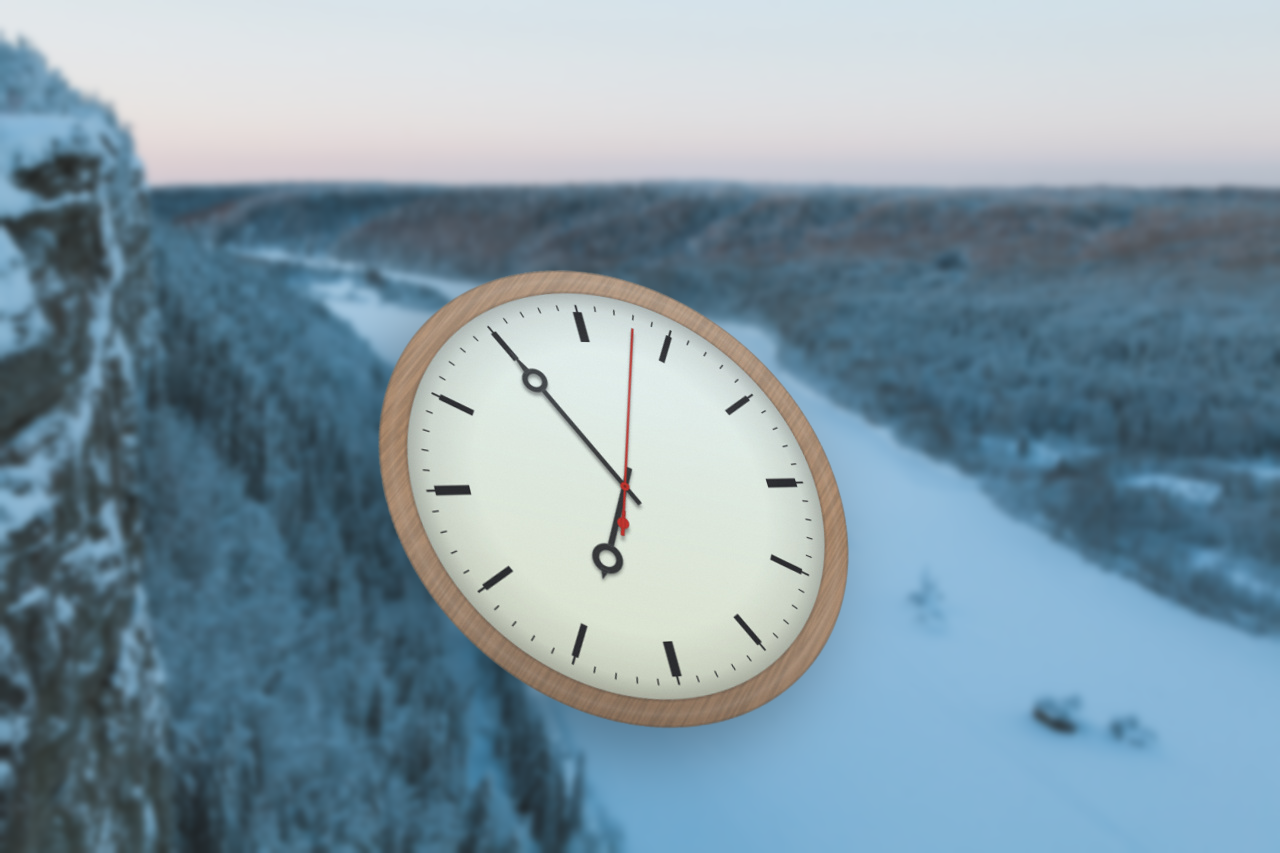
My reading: 6:55:03
